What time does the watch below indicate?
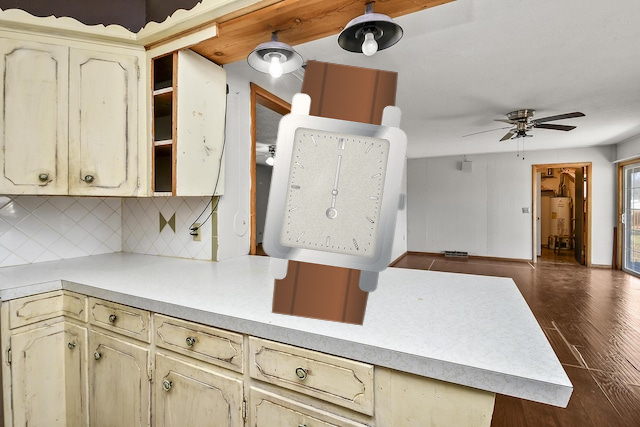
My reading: 6:00
